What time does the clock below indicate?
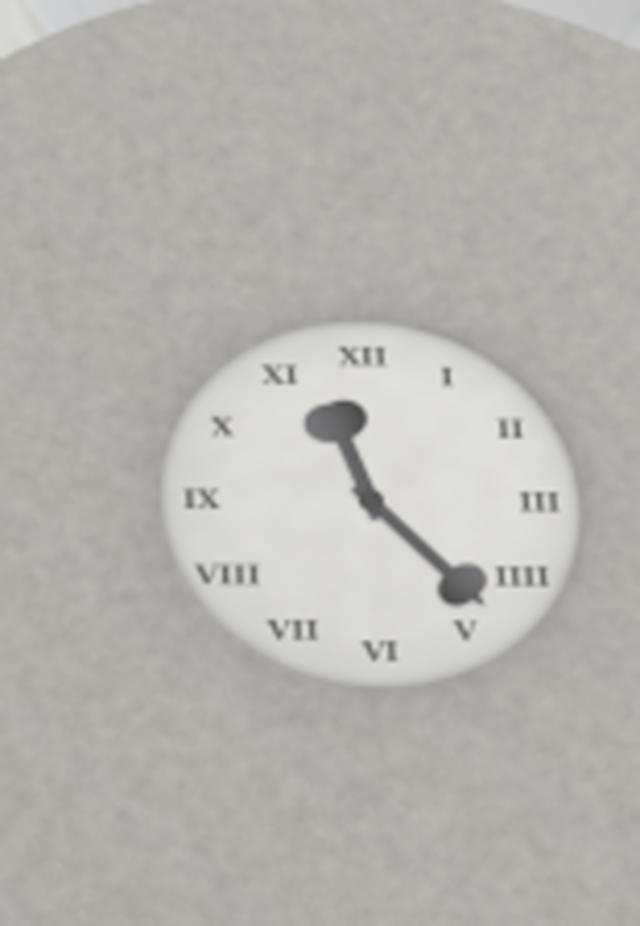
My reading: 11:23
